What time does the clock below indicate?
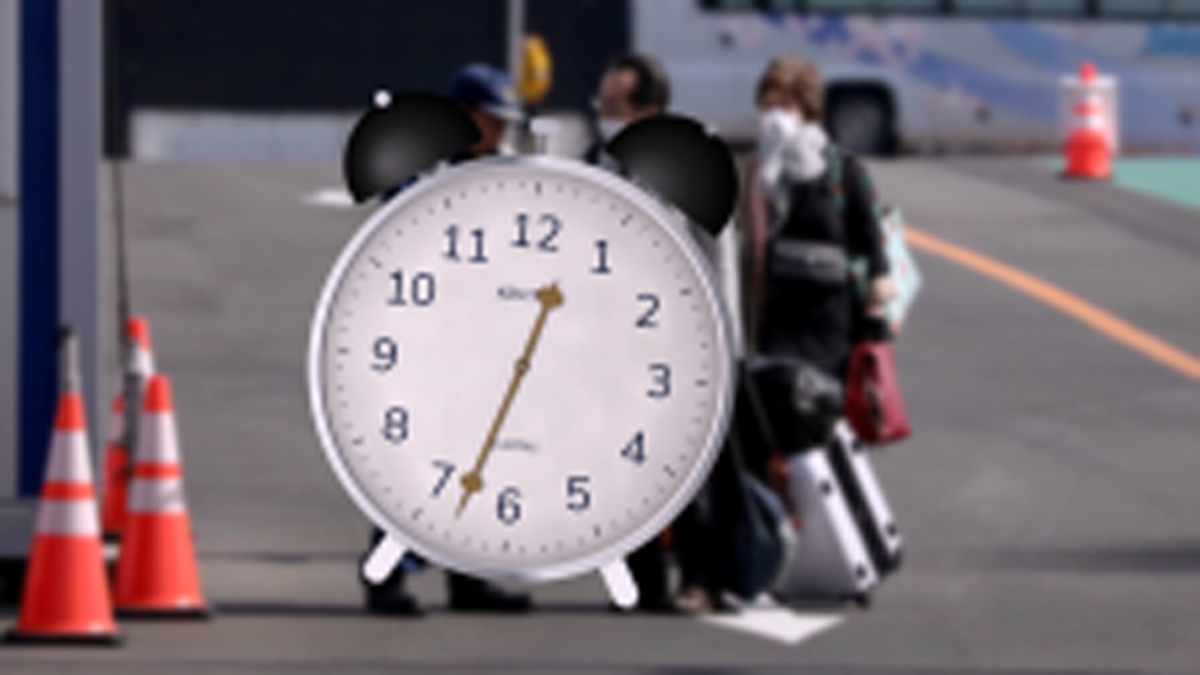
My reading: 12:33
